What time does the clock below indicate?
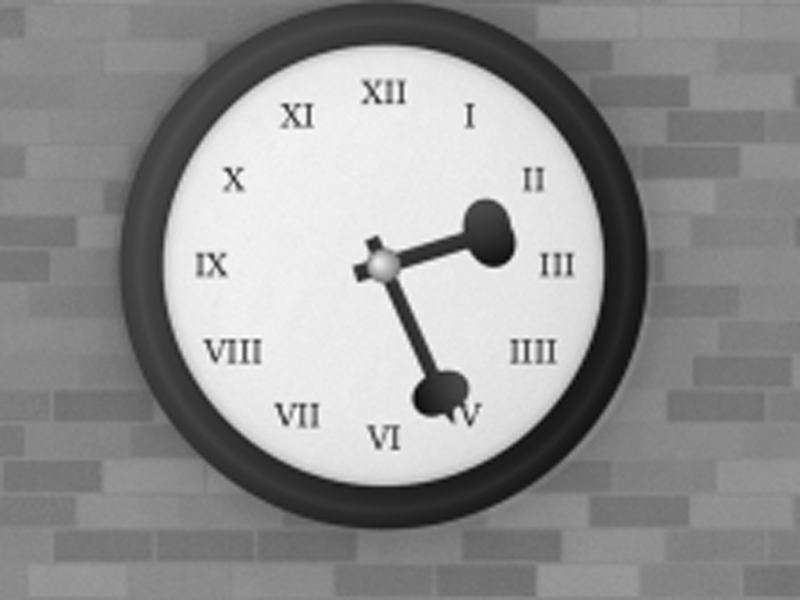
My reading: 2:26
